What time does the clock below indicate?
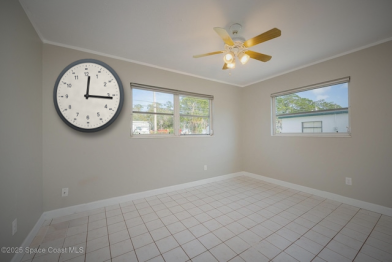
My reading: 12:16
